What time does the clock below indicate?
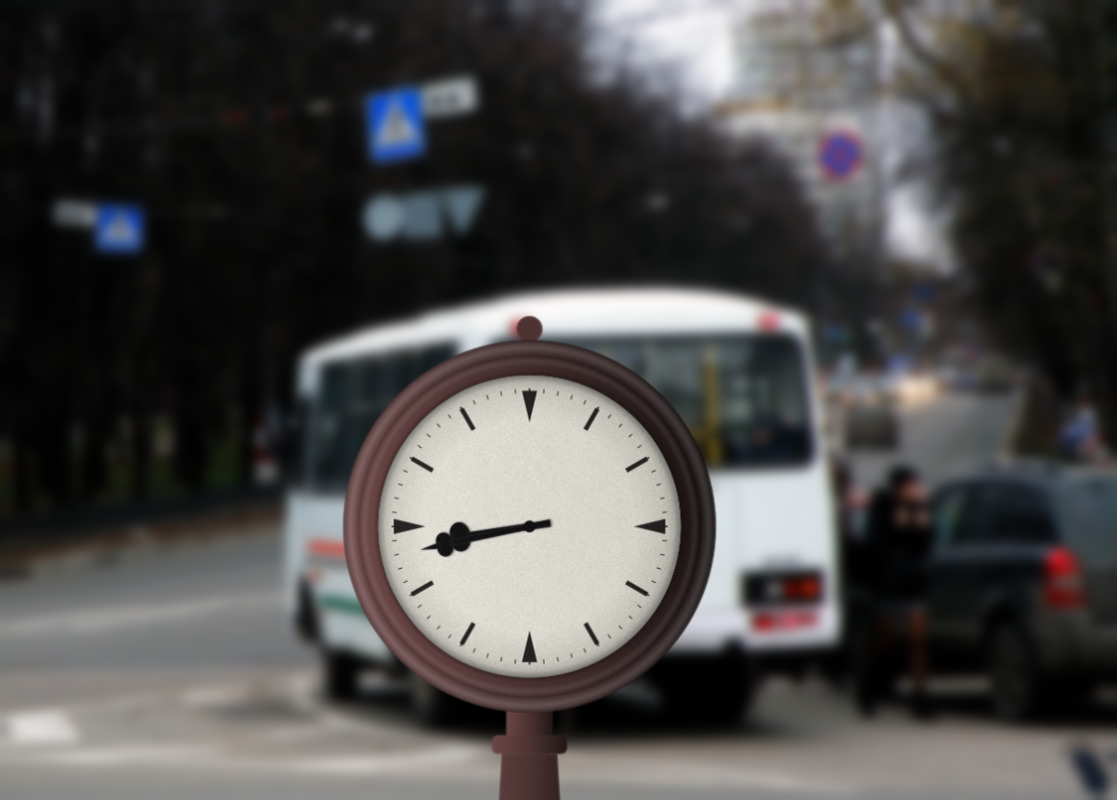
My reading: 8:43
